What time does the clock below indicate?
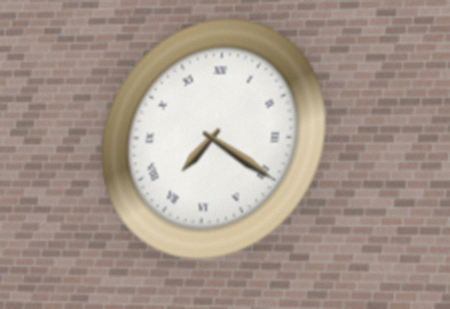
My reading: 7:20
